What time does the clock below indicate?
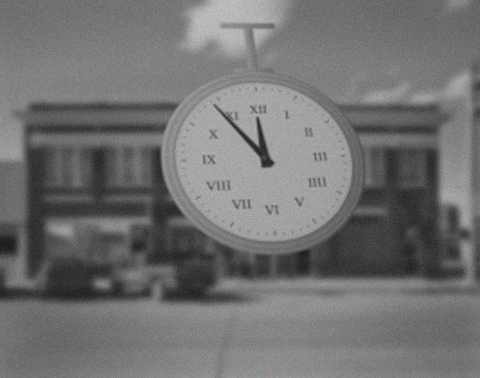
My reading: 11:54
